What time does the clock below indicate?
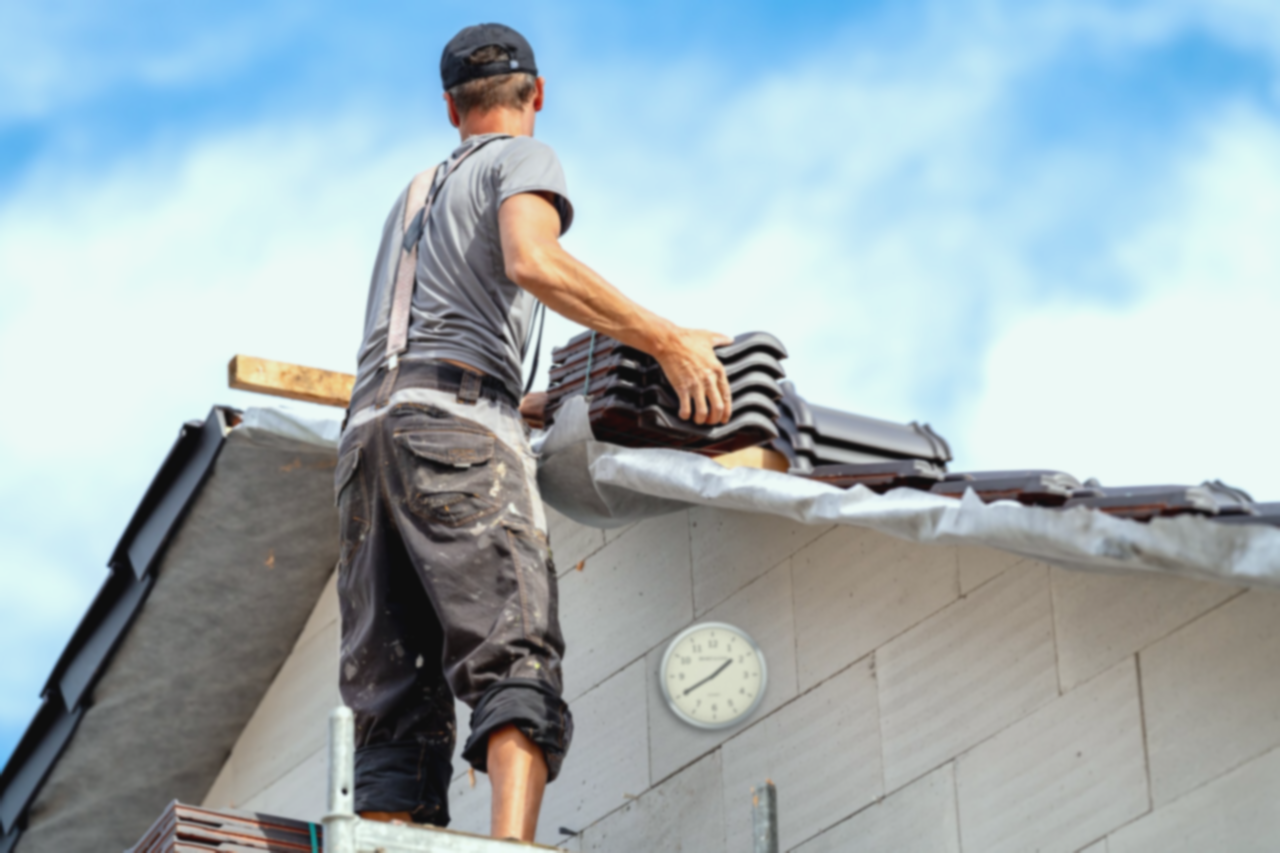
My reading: 1:40
